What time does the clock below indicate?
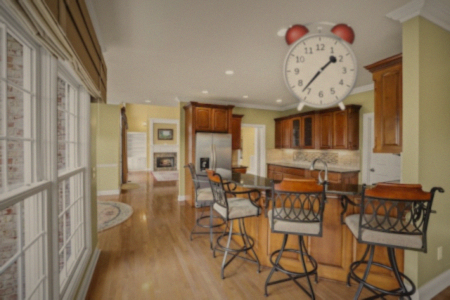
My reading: 1:37
